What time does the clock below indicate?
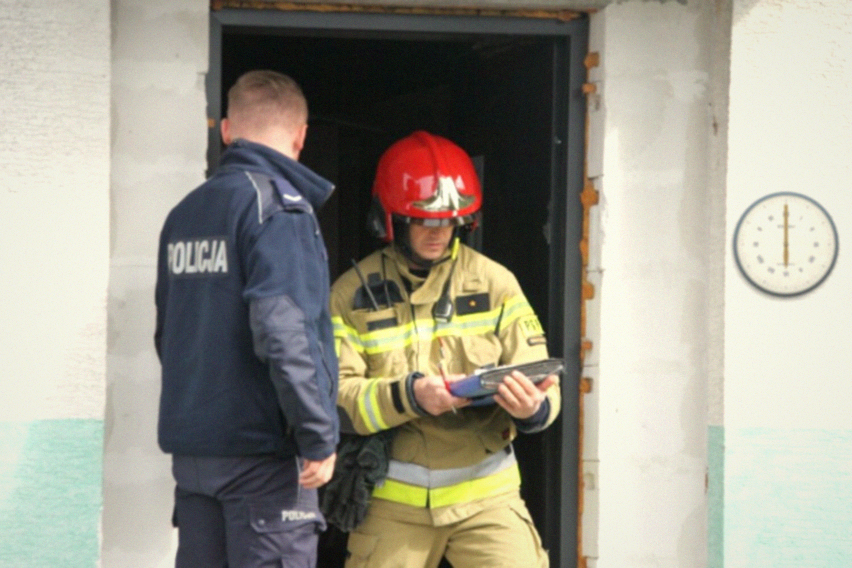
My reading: 6:00
